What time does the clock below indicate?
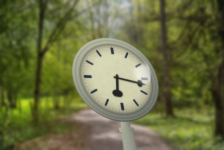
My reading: 6:17
